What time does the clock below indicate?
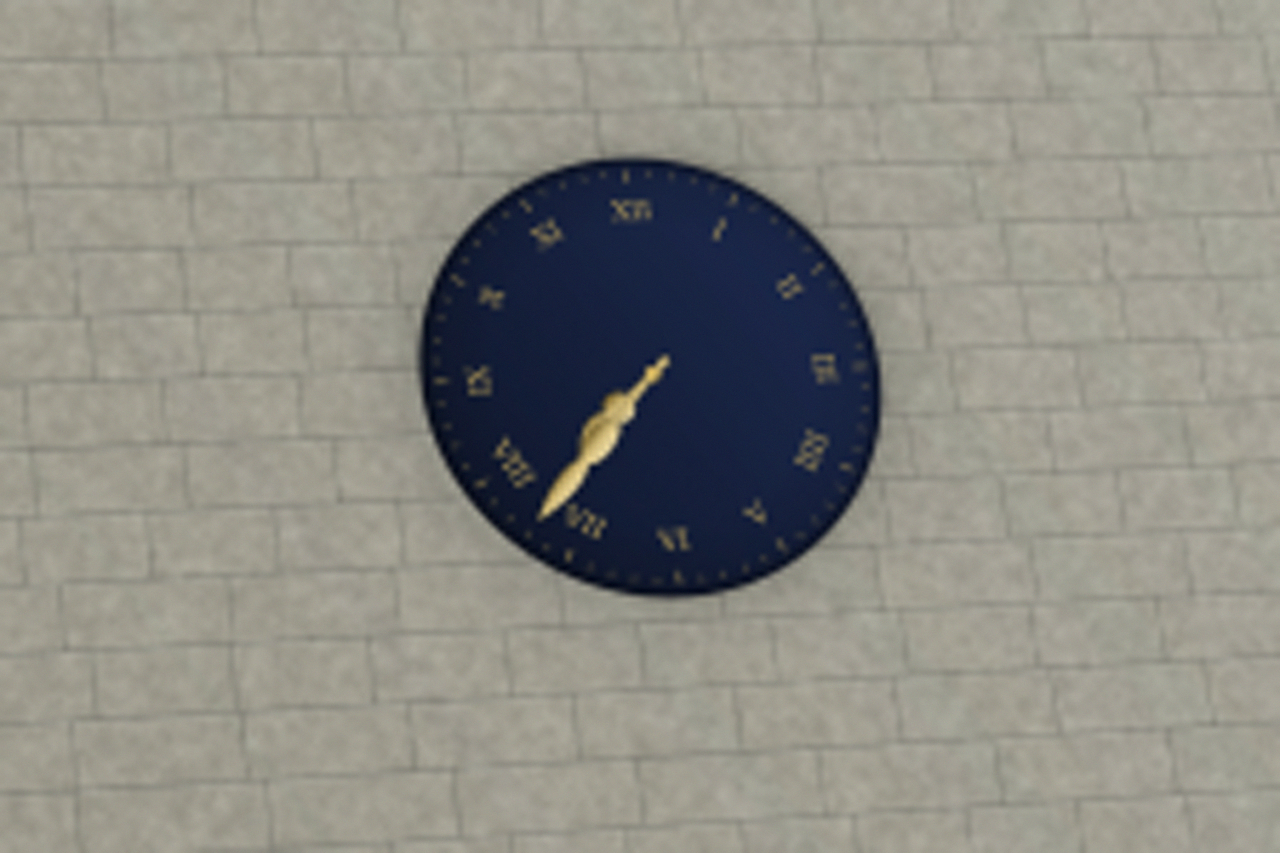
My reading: 7:37
